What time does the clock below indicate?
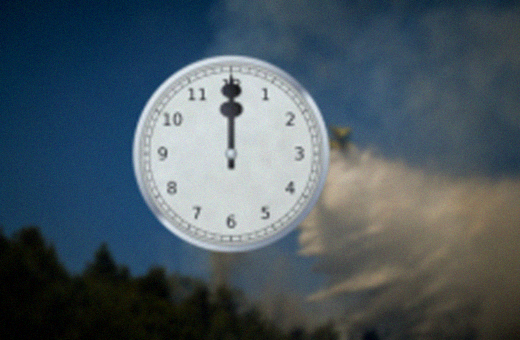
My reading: 12:00
